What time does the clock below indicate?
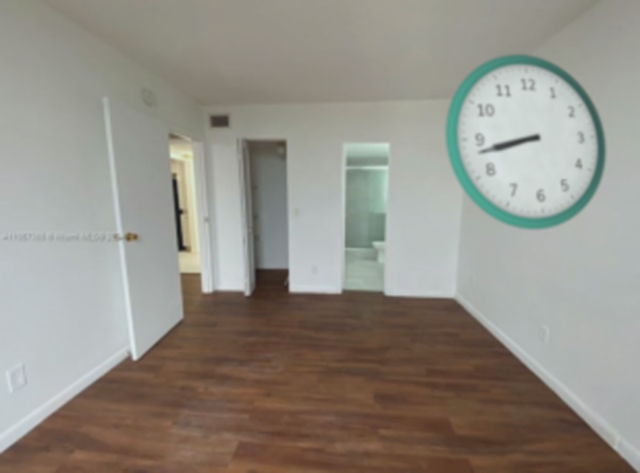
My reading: 8:43
